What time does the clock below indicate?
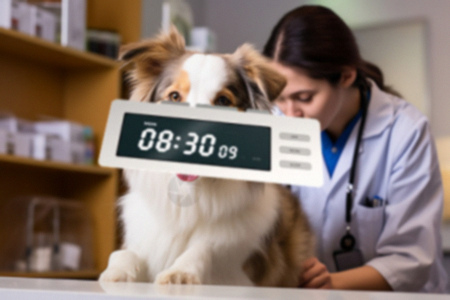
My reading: 8:30:09
